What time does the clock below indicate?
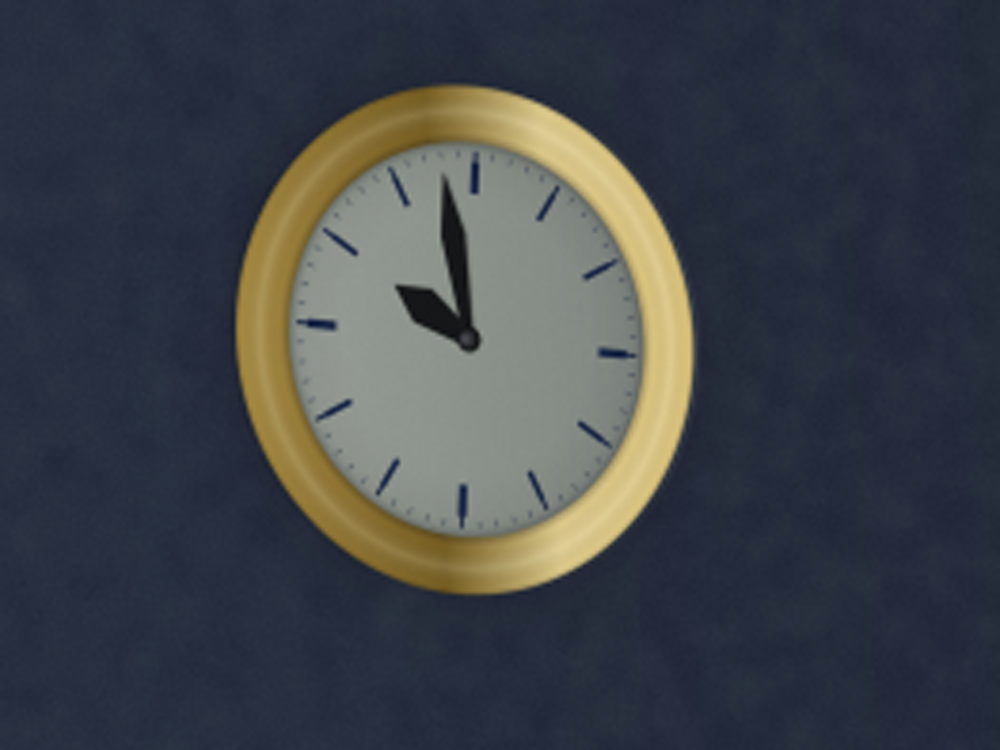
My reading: 9:58
